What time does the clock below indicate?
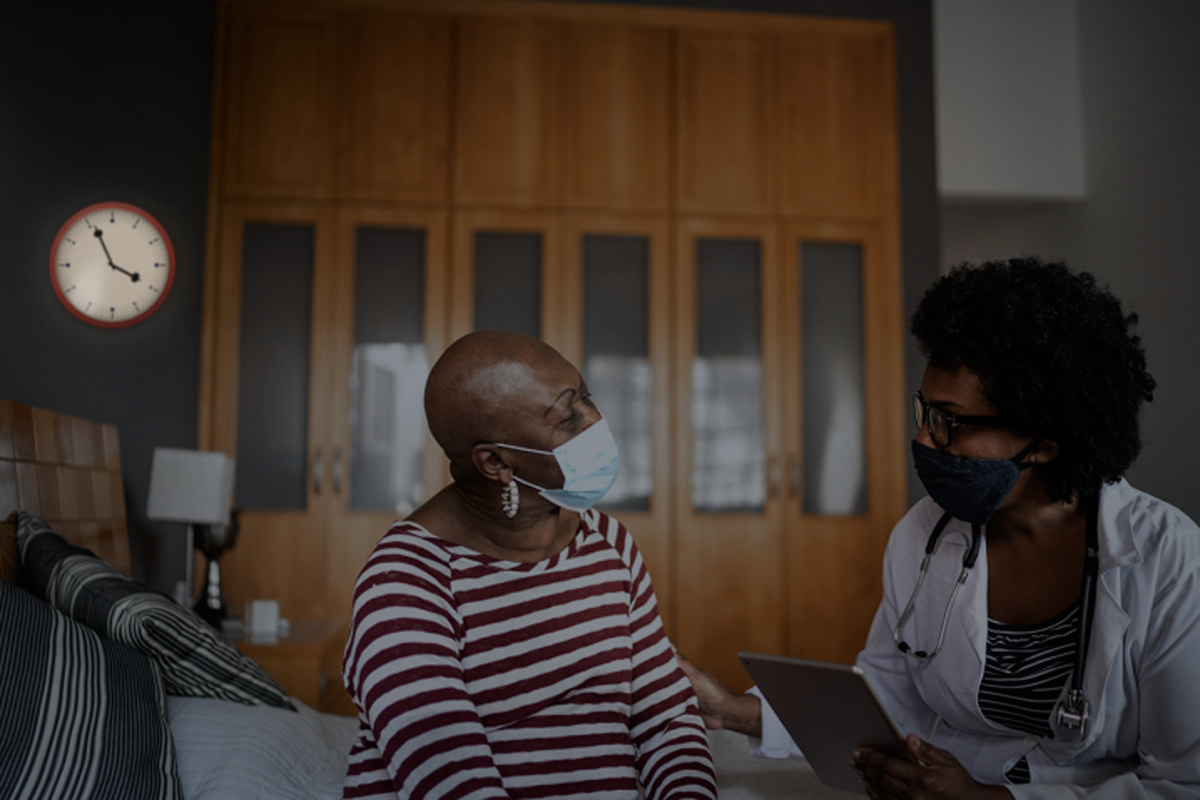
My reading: 3:56
